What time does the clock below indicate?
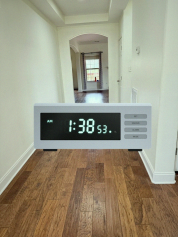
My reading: 1:38:53
